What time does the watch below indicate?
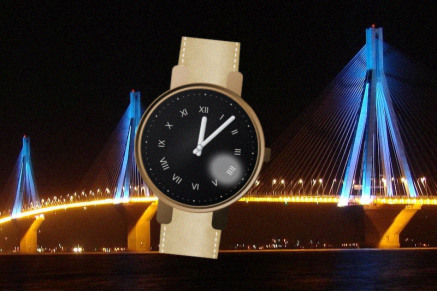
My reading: 12:07
